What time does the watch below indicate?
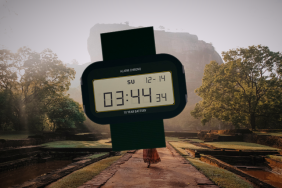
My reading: 3:44:34
